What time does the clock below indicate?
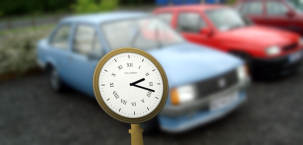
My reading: 2:18
